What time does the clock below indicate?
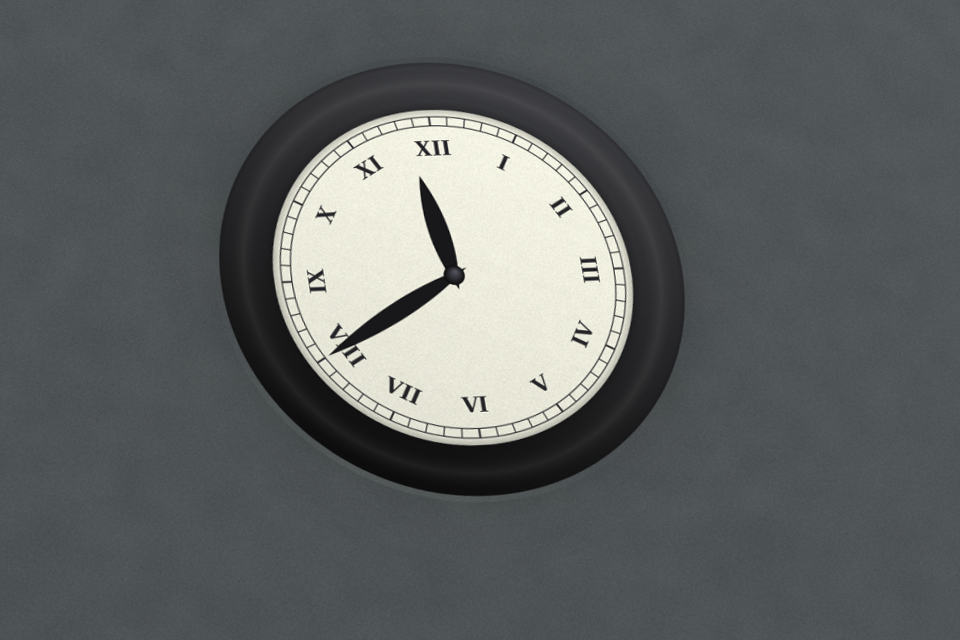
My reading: 11:40
